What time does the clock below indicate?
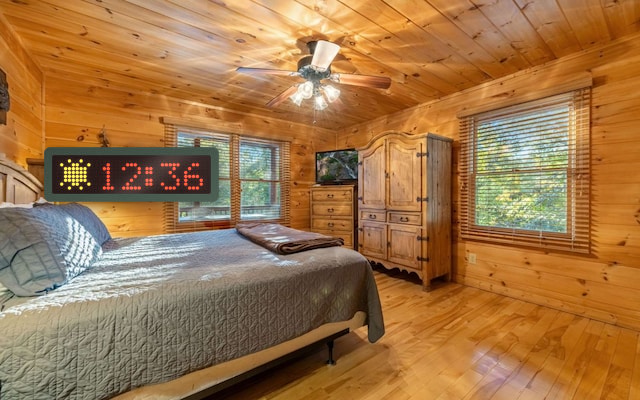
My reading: 12:36
